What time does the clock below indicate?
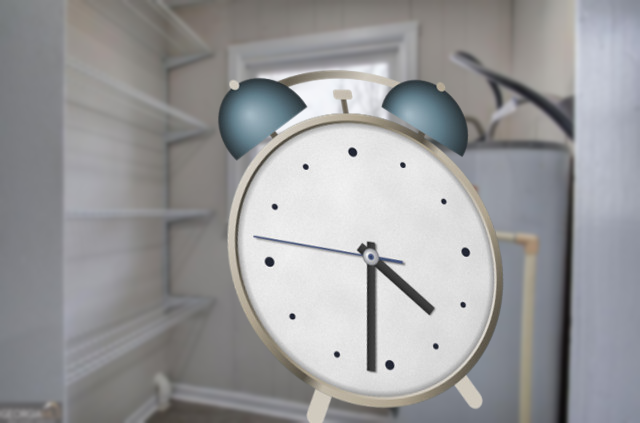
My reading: 4:31:47
